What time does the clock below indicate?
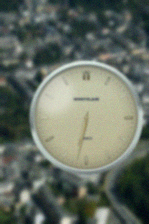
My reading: 6:32
